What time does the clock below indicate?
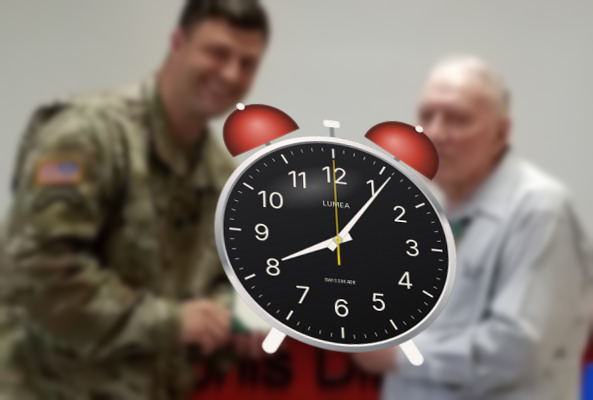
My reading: 8:06:00
